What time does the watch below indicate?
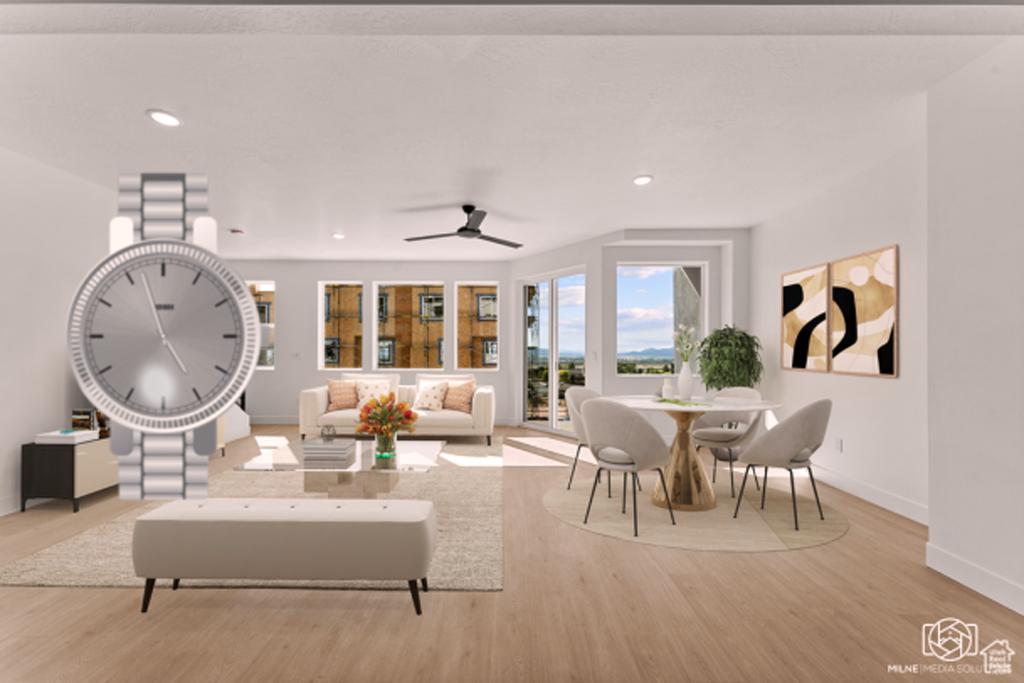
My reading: 4:57
